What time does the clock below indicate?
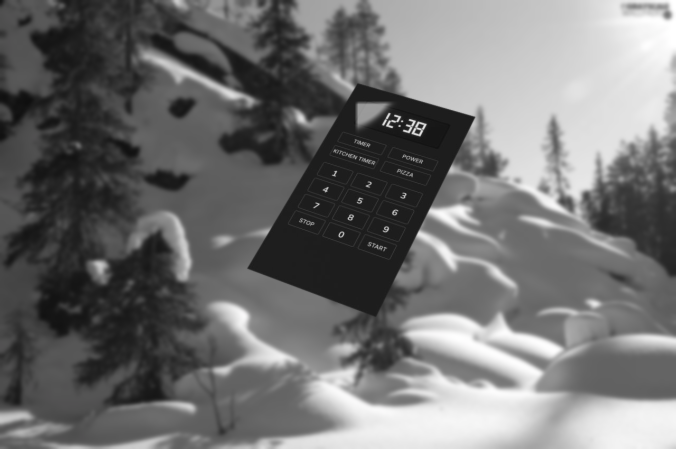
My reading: 12:38
